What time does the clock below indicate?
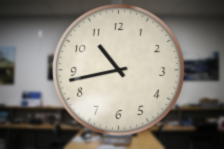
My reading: 10:43
